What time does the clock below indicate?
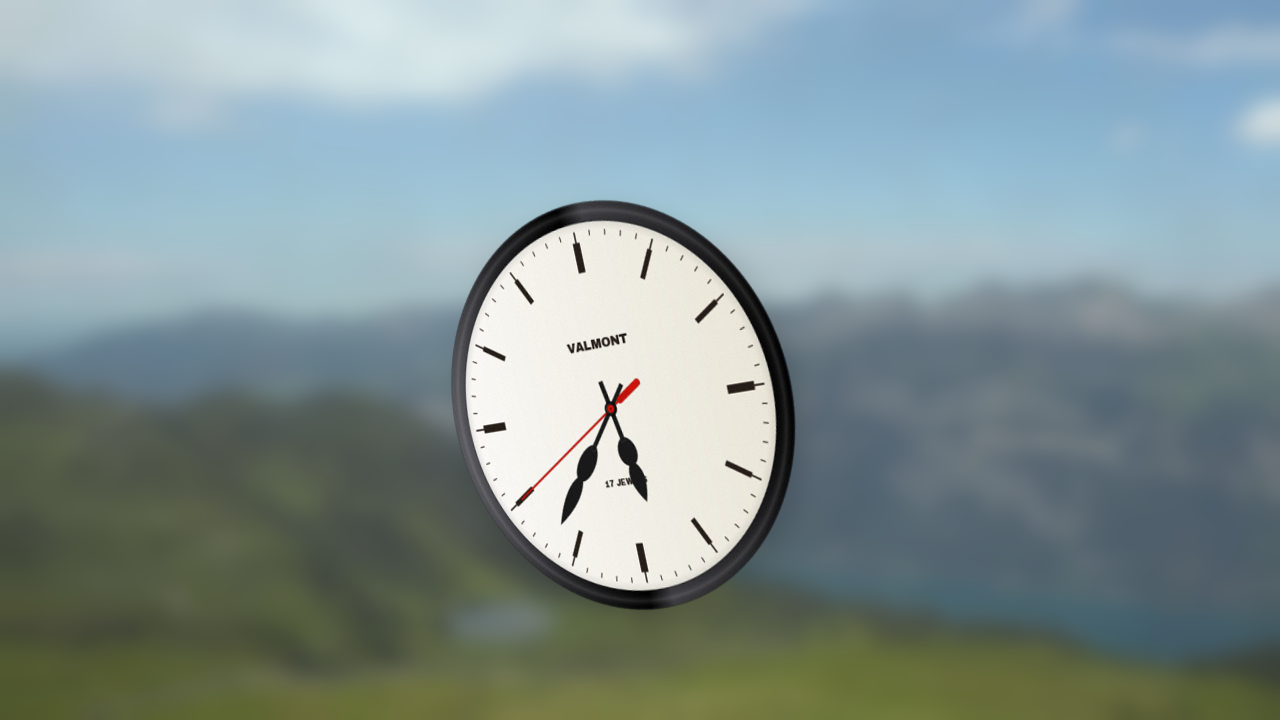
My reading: 5:36:40
